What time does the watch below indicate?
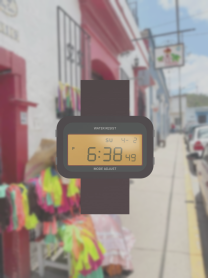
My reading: 6:38:49
